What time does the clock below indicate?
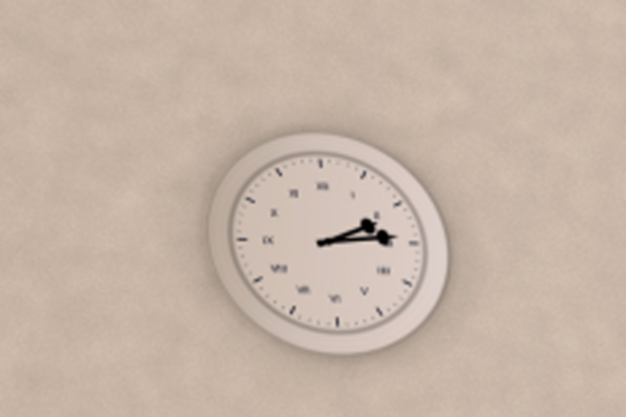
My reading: 2:14
